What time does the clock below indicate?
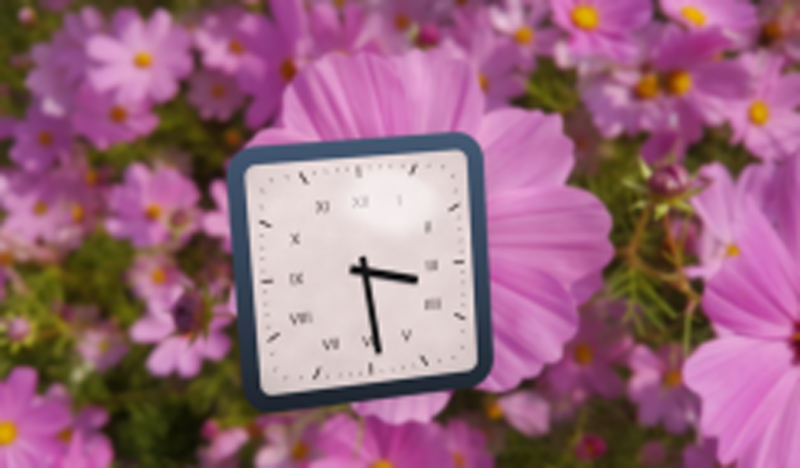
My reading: 3:29
